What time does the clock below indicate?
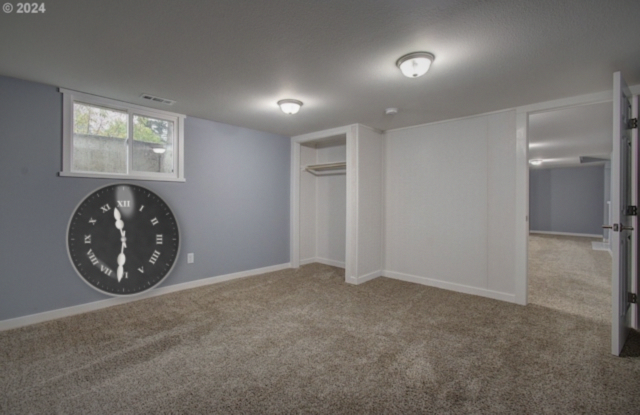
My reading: 11:31
